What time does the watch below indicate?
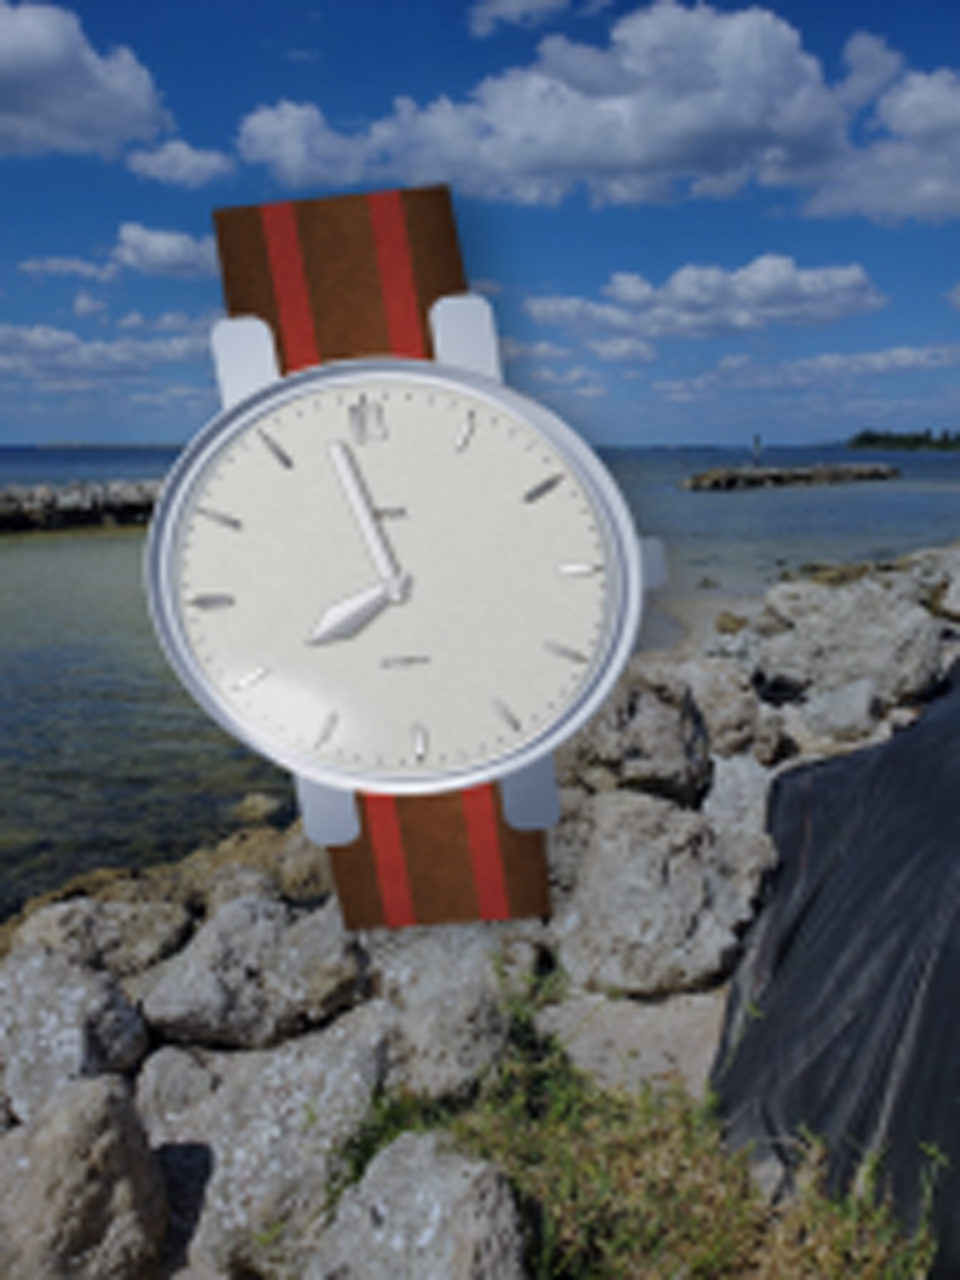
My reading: 7:58
